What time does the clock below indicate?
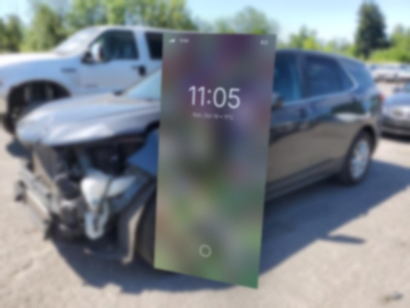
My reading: 11:05
